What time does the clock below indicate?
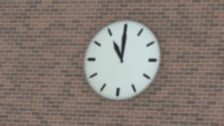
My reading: 11:00
